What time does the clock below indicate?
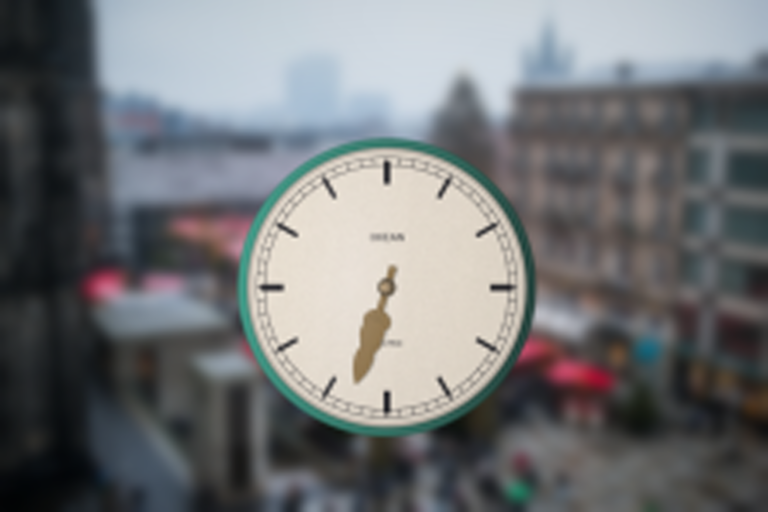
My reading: 6:33
